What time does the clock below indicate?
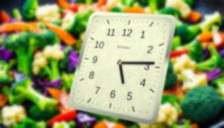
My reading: 5:14
